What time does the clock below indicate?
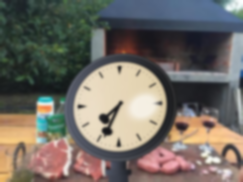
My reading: 7:34
